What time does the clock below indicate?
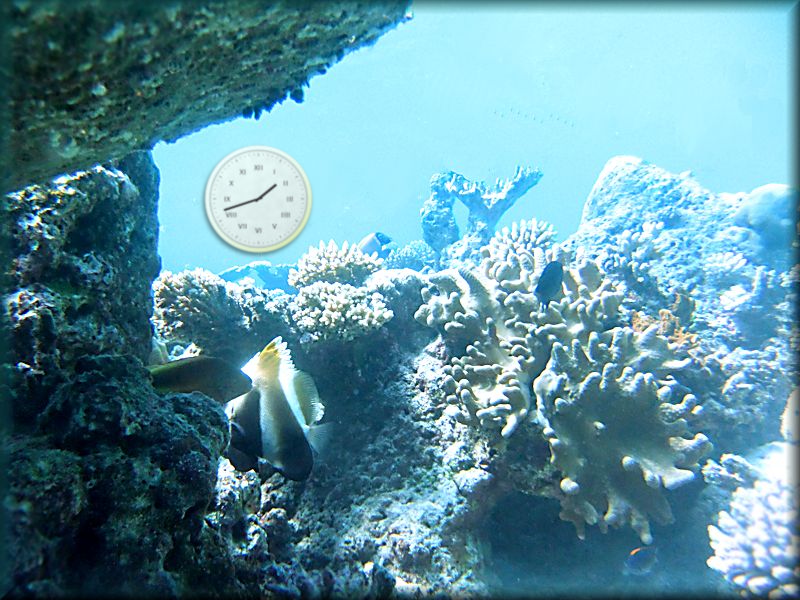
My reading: 1:42
